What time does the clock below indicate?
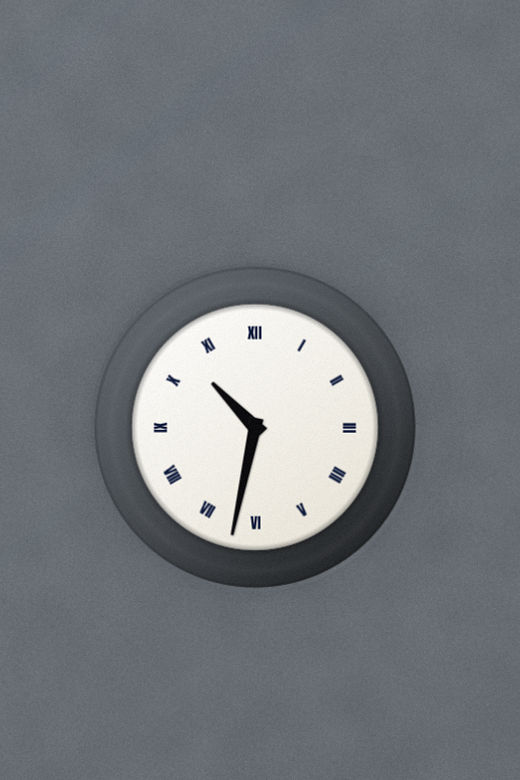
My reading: 10:32
